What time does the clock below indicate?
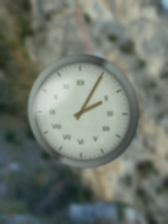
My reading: 2:05
